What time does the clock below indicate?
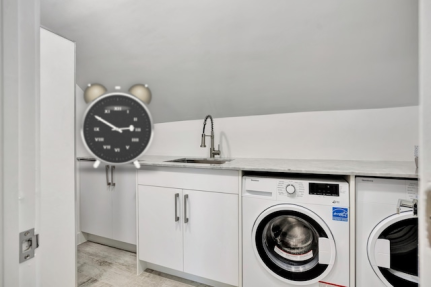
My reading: 2:50
